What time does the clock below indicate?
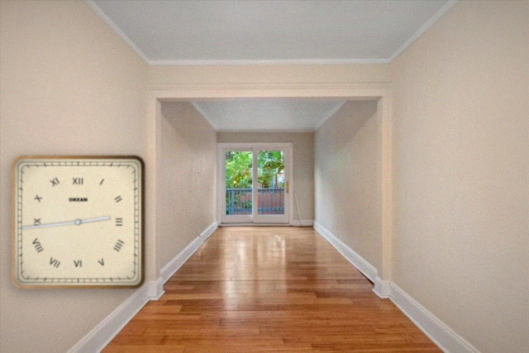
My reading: 2:44
